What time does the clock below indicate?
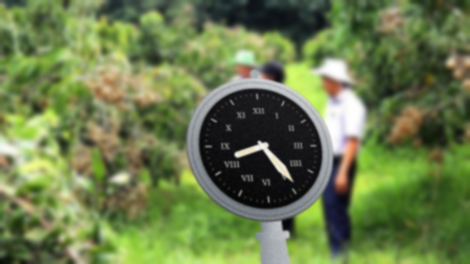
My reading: 8:24
